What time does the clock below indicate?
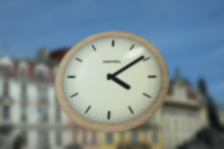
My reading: 4:09
